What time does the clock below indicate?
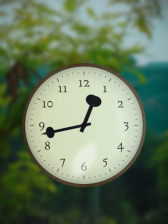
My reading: 12:43
